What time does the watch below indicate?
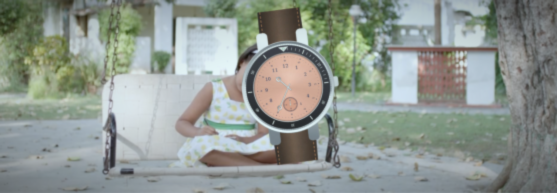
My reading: 10:35
